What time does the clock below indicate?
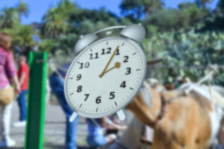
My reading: 2:04
